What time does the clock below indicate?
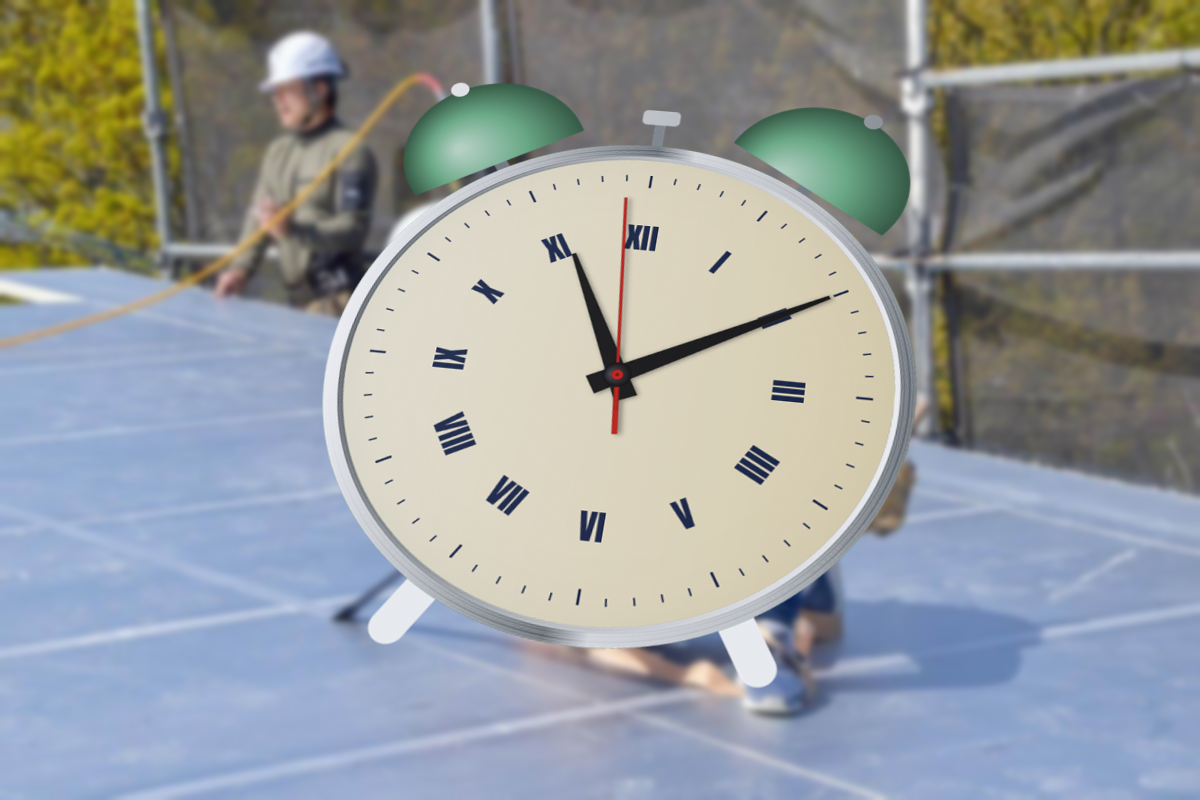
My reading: 11:09:59
